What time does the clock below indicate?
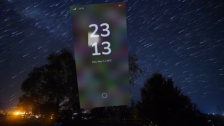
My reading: 23:13
